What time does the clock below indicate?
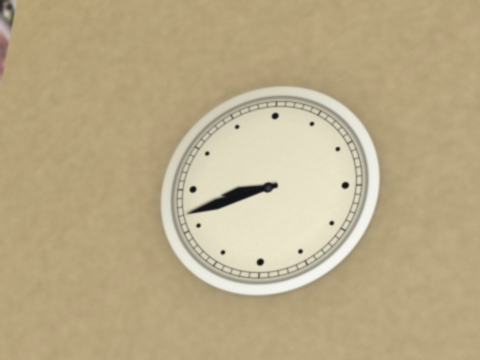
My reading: 8:42
